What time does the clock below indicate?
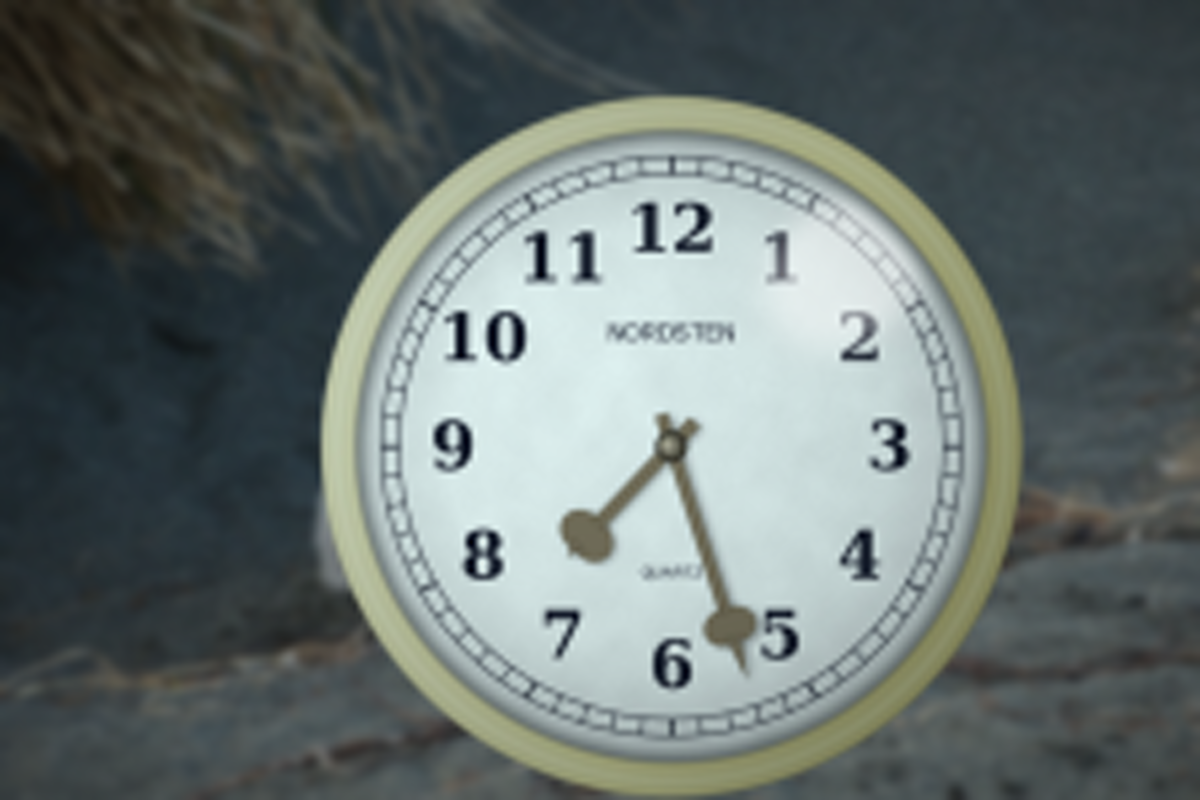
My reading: 7:27
